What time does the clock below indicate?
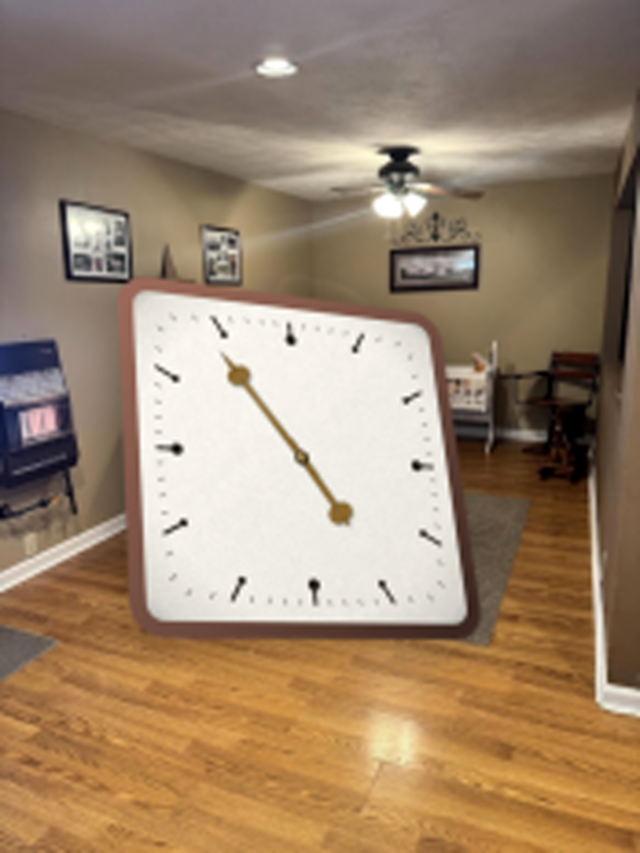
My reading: 4:54
